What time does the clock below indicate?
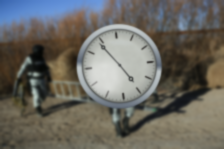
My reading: 4:54
